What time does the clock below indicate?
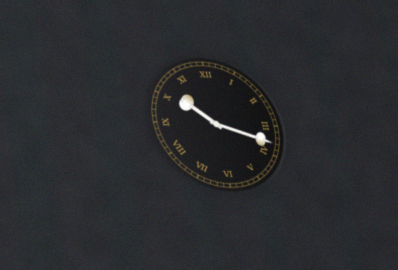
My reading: 10:18
